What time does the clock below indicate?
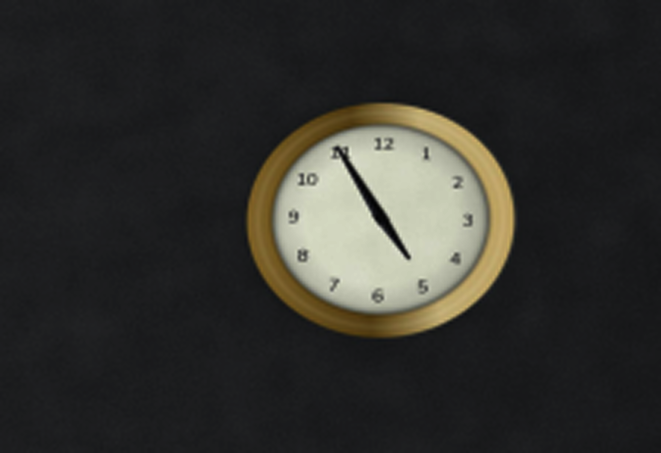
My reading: 4:55
